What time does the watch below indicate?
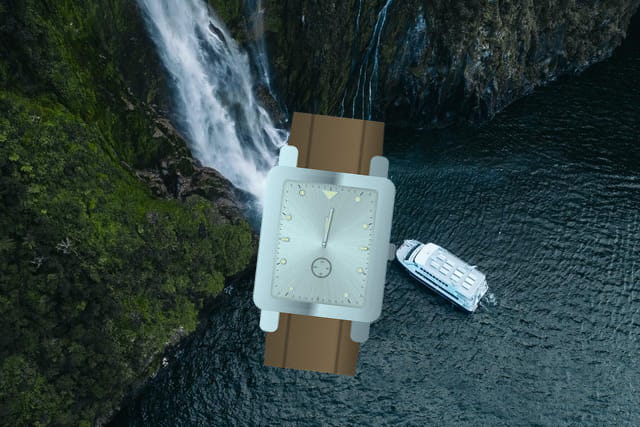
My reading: 12:01
